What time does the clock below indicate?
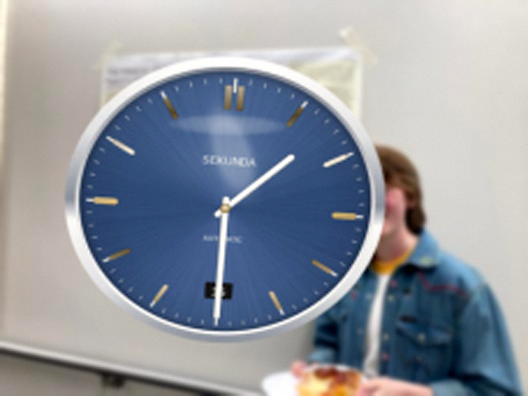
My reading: 1:30
